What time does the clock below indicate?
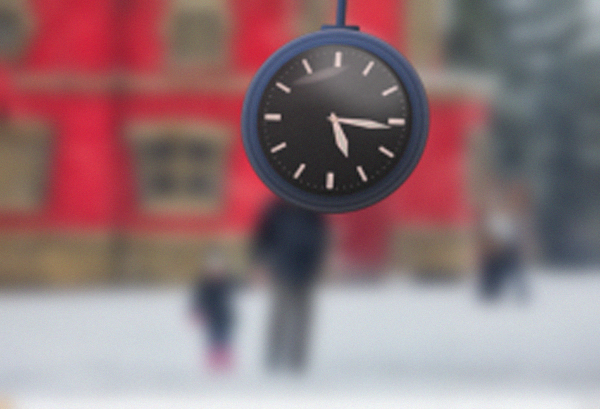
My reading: 5:16
